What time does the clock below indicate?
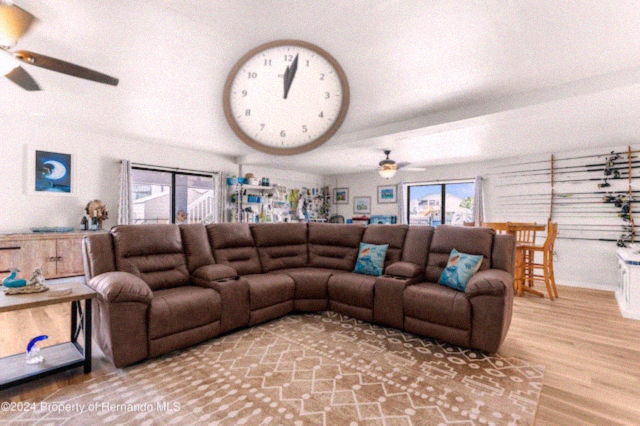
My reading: 12:02
